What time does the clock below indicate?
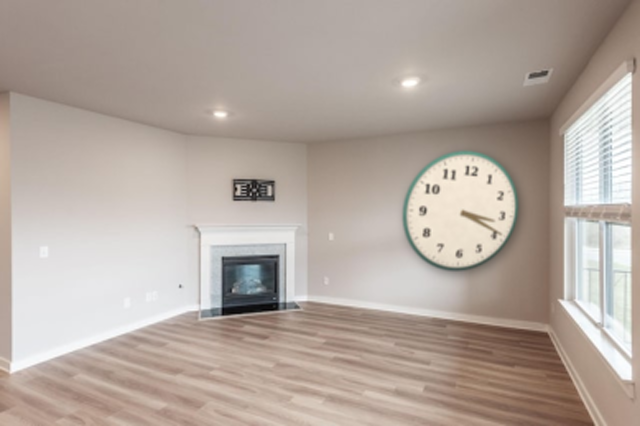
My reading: 3:19
